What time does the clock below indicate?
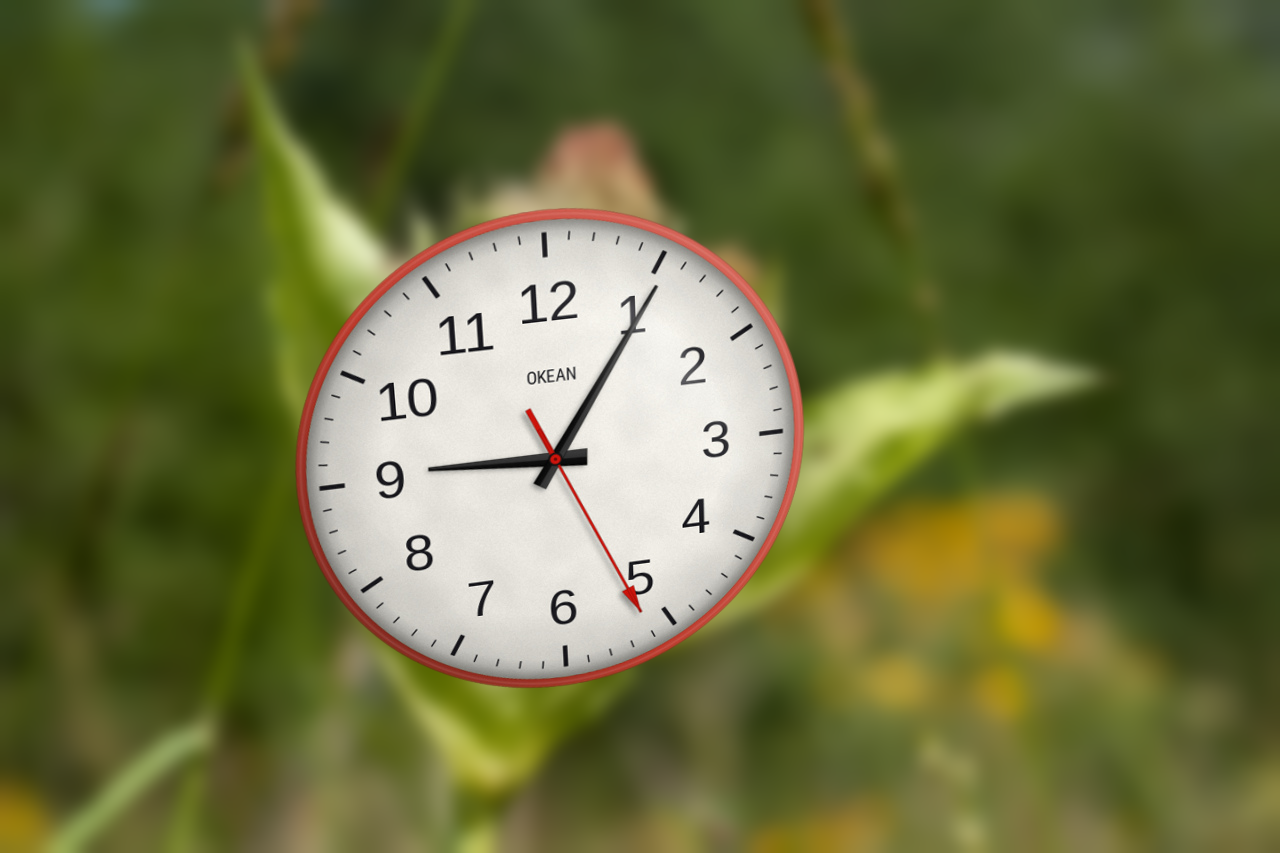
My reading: 9:05:26
